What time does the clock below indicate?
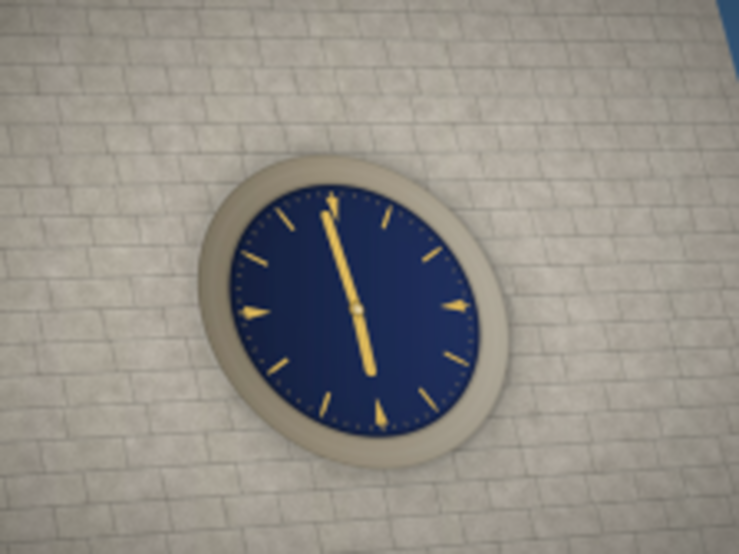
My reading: 5:59
